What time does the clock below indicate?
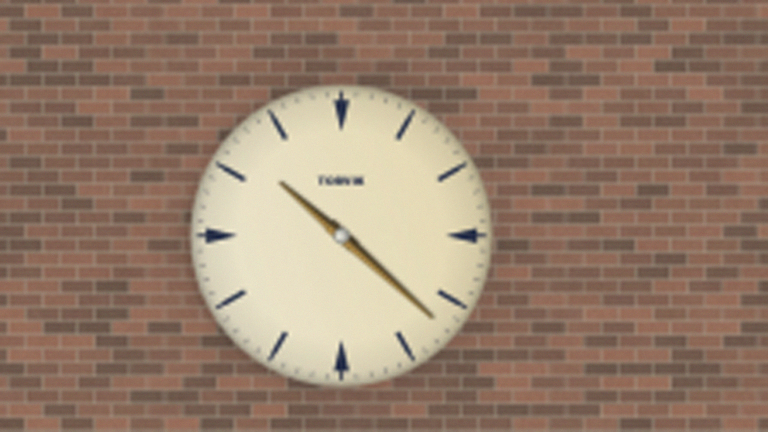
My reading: 10:22
